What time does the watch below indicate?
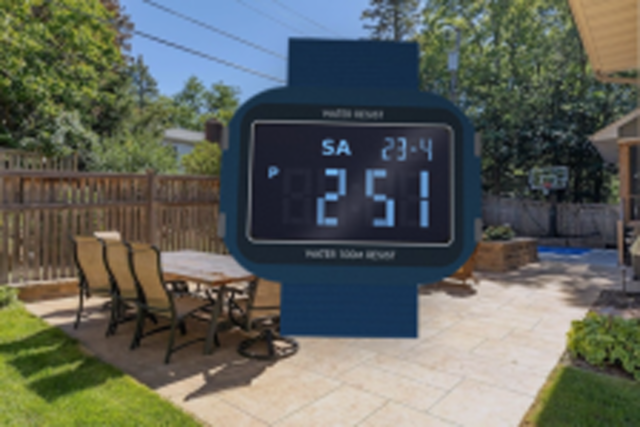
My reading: 2:51
